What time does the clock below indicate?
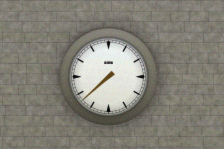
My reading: 7:38
